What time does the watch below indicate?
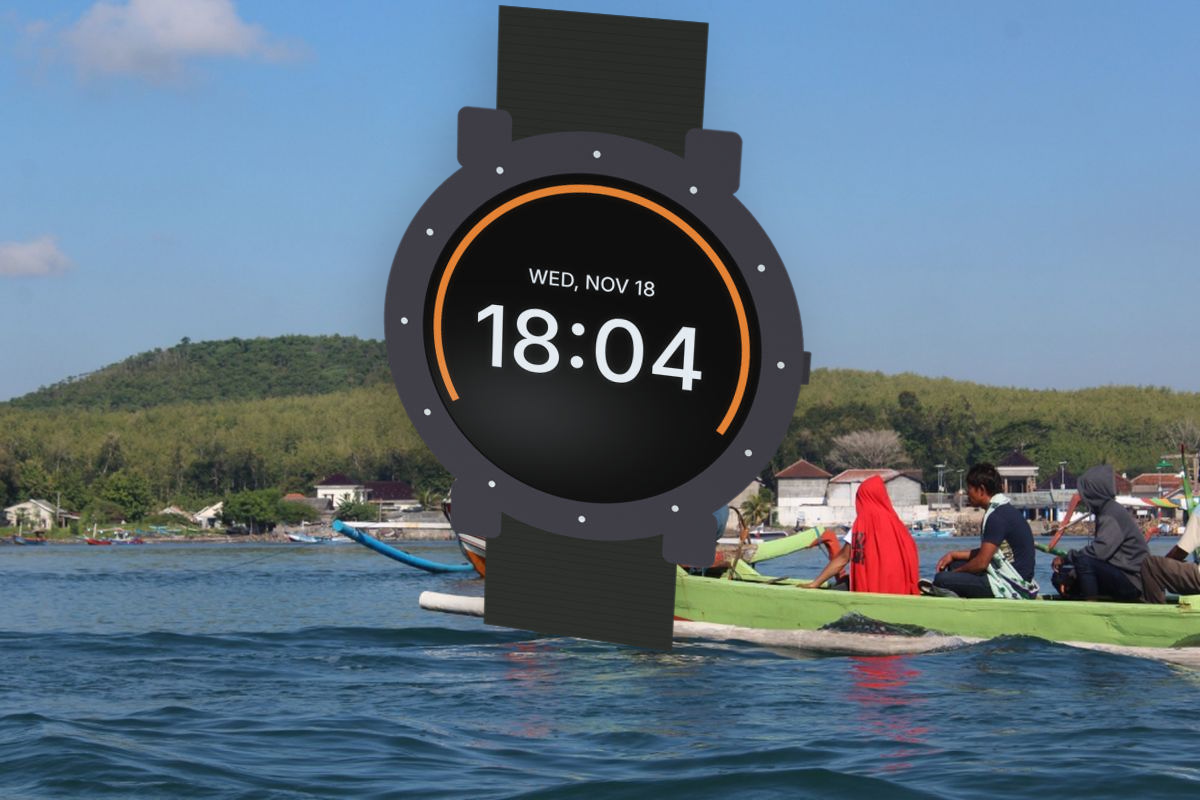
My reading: 18:04
